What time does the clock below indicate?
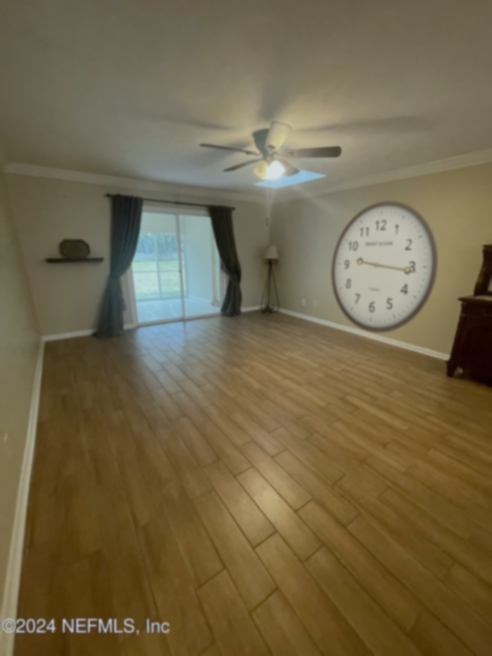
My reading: 9:16
